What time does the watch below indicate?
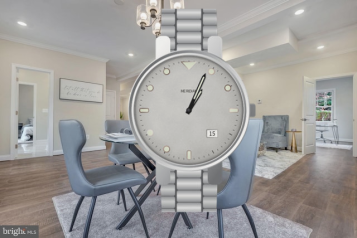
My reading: 1:04
